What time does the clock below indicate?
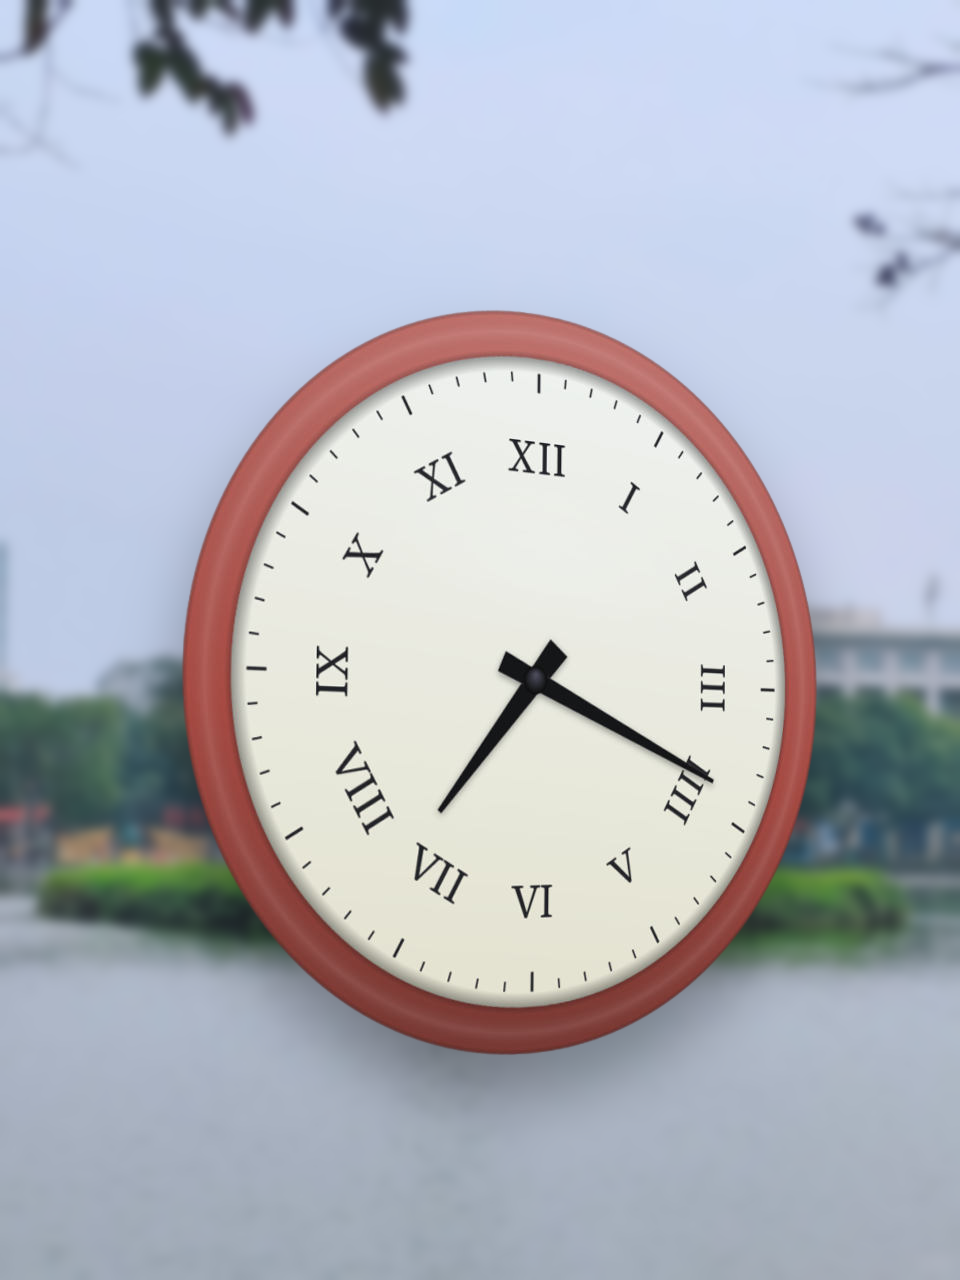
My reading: 7:19
